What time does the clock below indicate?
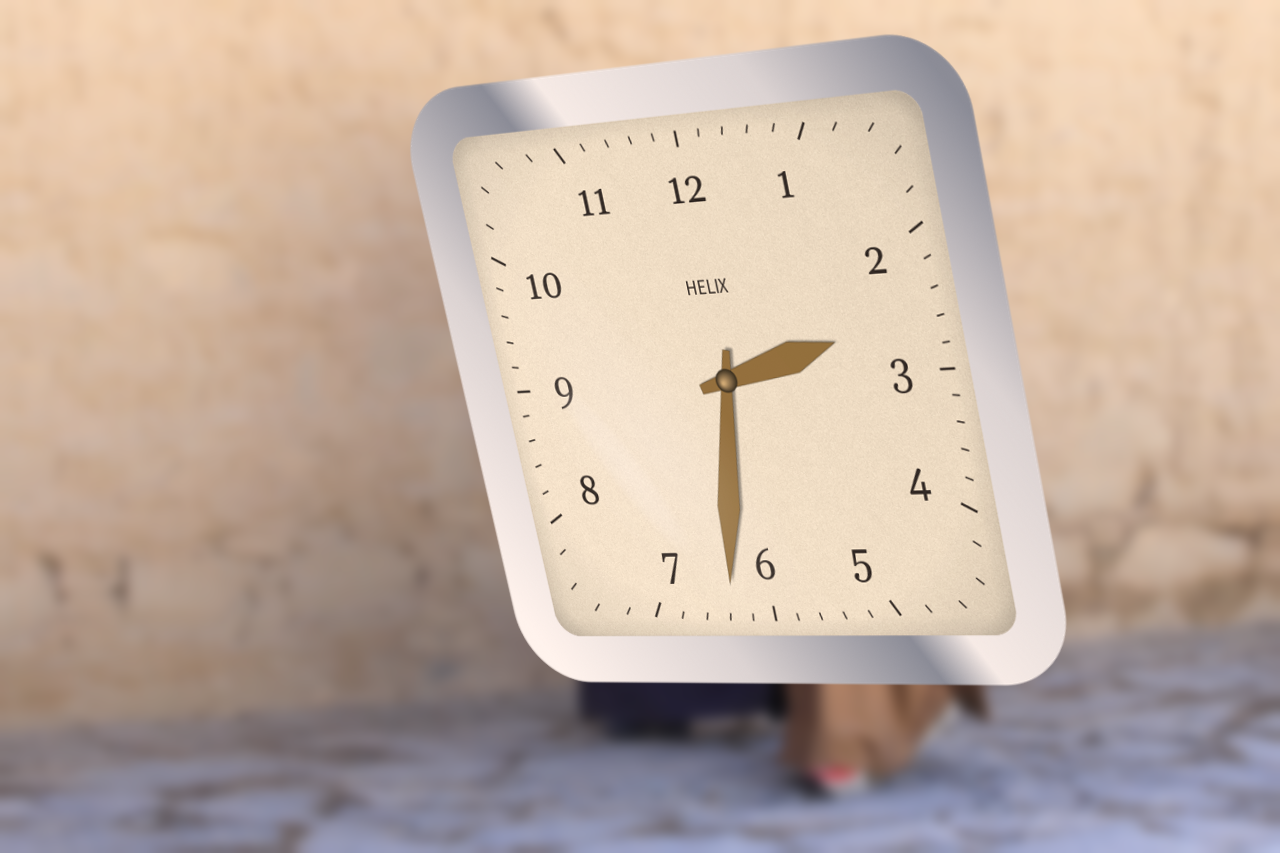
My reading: 2:32
